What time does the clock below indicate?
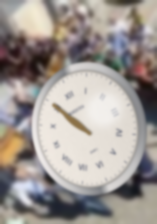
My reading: 10:55
